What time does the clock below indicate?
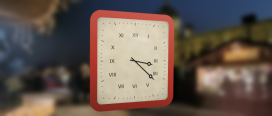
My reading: 3:22
